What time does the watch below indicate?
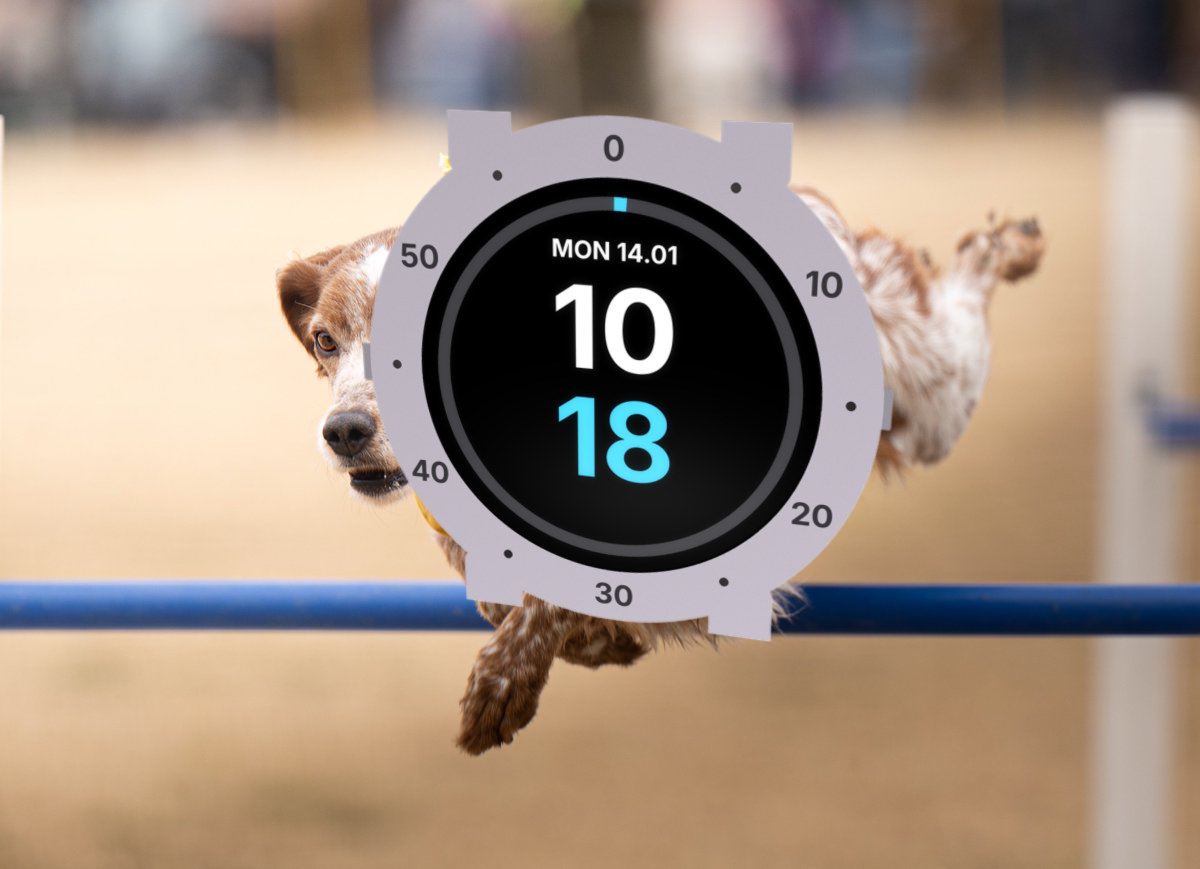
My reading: 10:18
